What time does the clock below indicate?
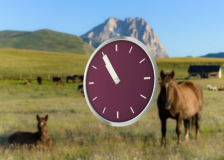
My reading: 10:55
